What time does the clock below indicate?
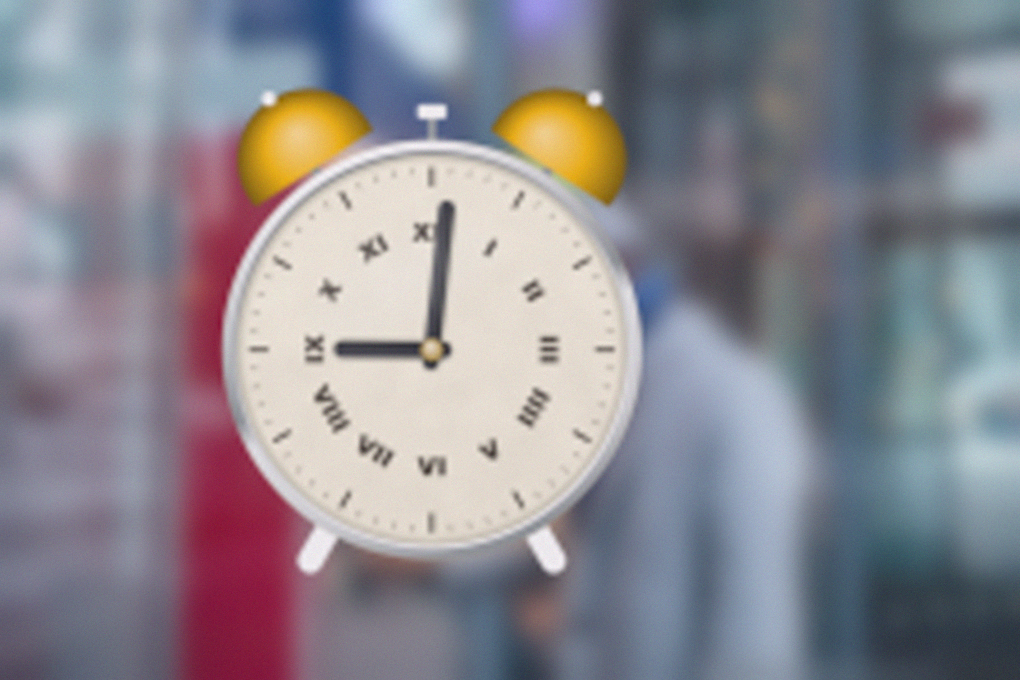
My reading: 9:01
